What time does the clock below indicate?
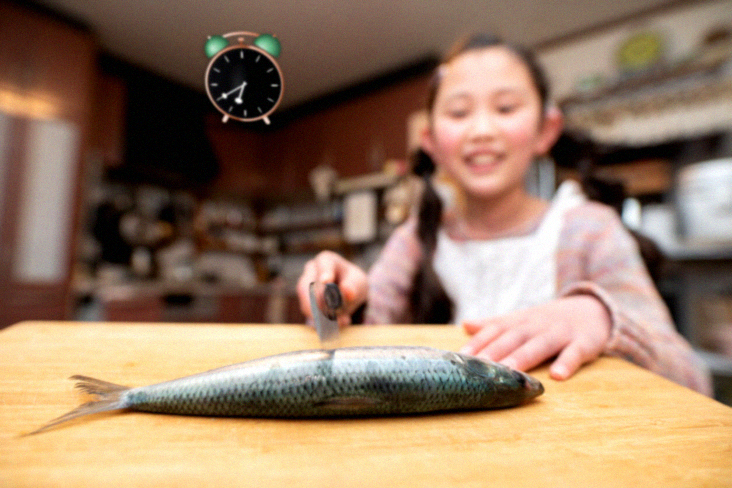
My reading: 6:40
